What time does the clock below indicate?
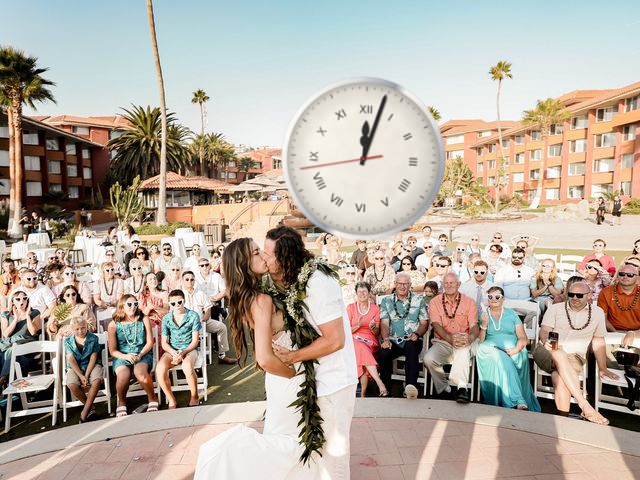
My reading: 12:02:43
